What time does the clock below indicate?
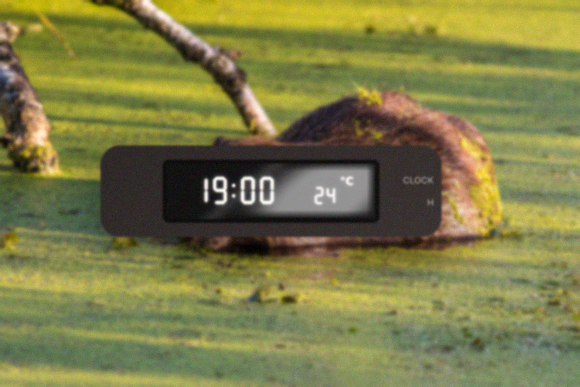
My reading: 19:00
